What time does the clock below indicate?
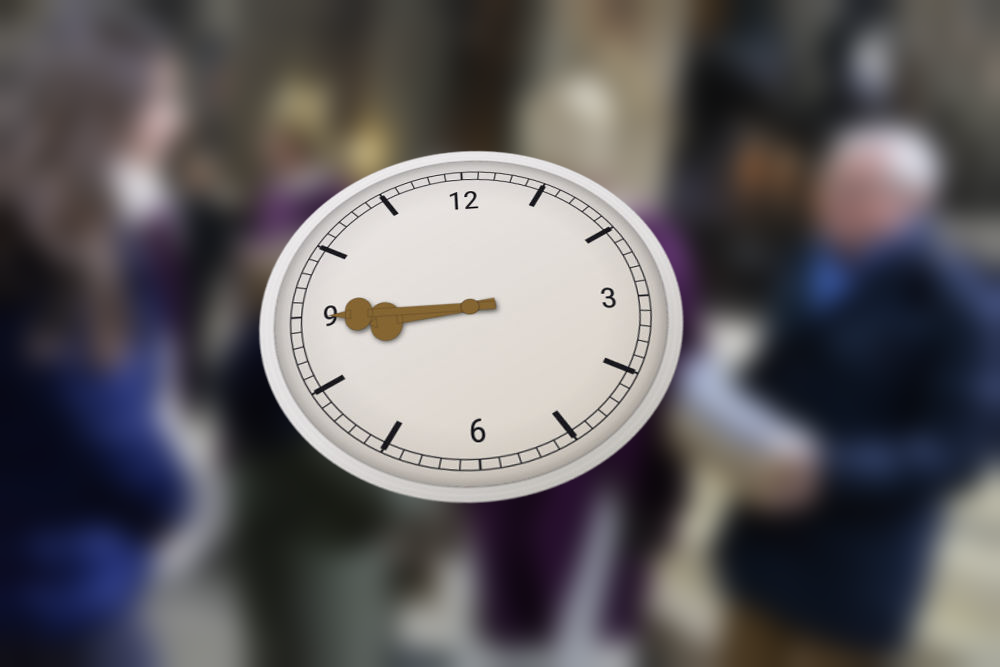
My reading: 8:45
